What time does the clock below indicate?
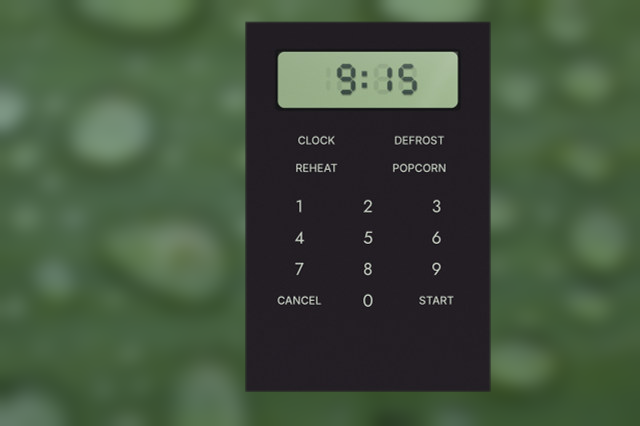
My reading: 9:15
